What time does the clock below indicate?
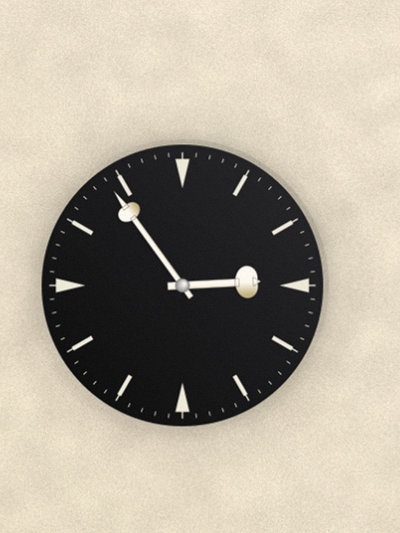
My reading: 2:54
